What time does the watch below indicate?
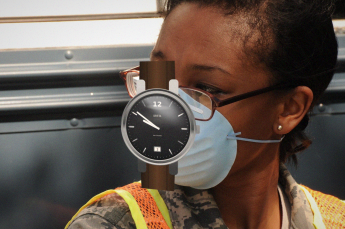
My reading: 9:51
